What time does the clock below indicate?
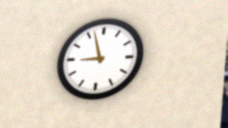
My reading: 8:57
